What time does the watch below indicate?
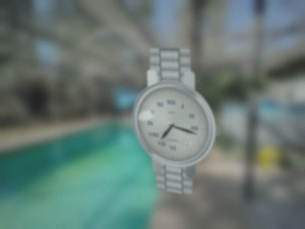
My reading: 7:17
